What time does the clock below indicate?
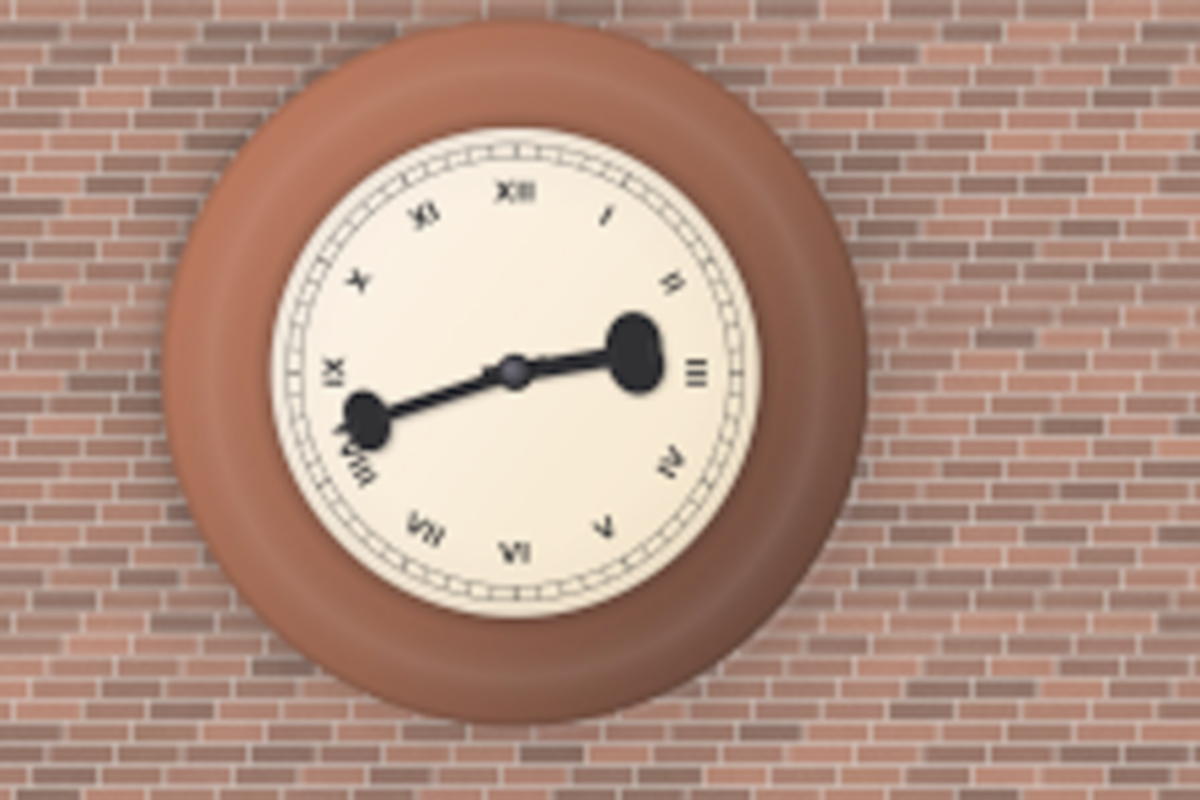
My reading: 2:42
